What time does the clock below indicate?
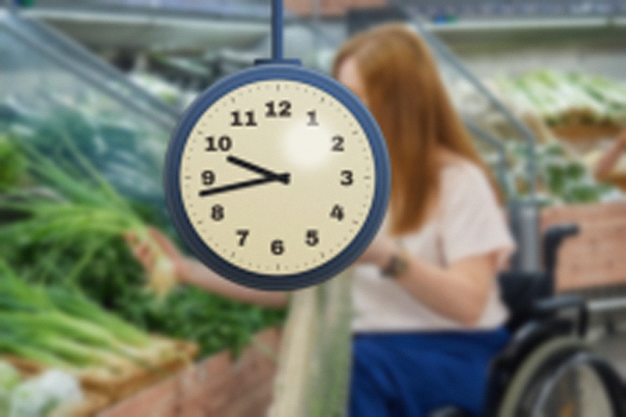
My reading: 9:43
